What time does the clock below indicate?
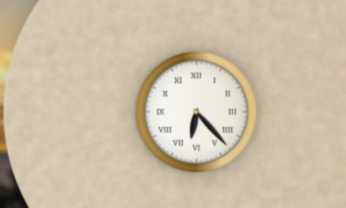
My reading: 6:23
